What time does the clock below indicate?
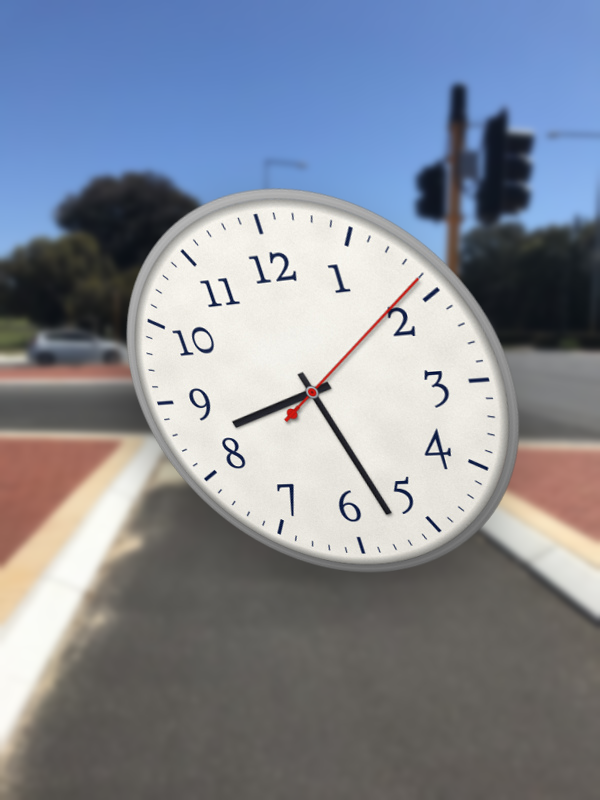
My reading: 8:27:09
